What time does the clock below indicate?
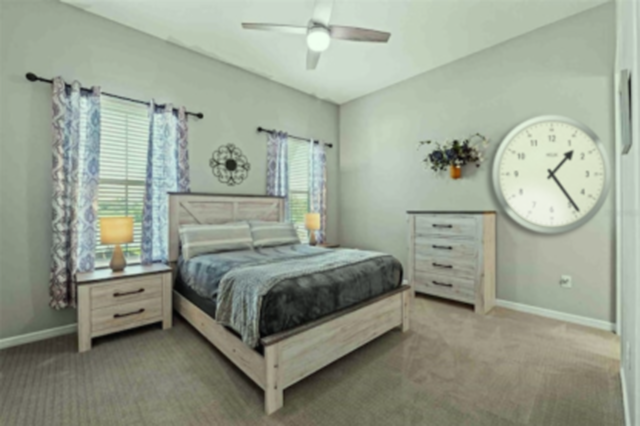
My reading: 1:24
